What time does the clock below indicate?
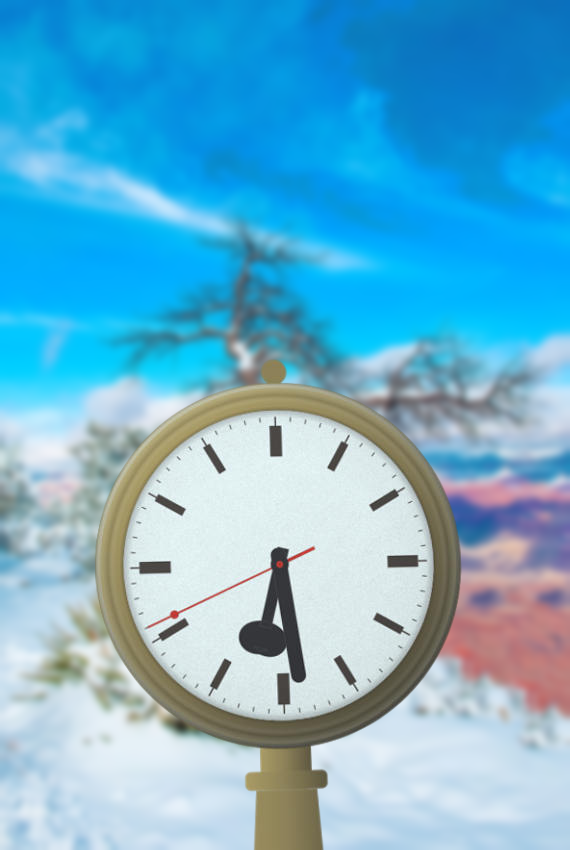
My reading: 6:28:41
